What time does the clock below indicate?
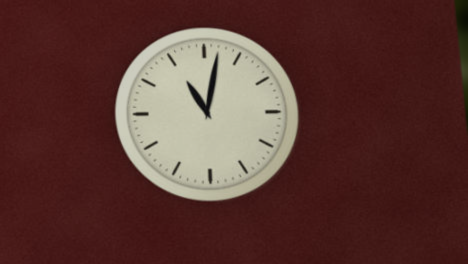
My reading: 11:02
